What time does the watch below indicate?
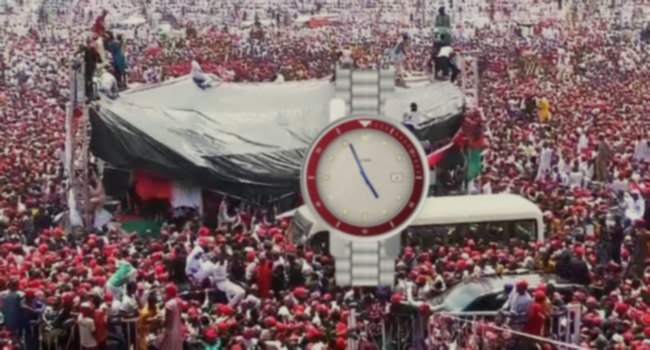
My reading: 4:56
